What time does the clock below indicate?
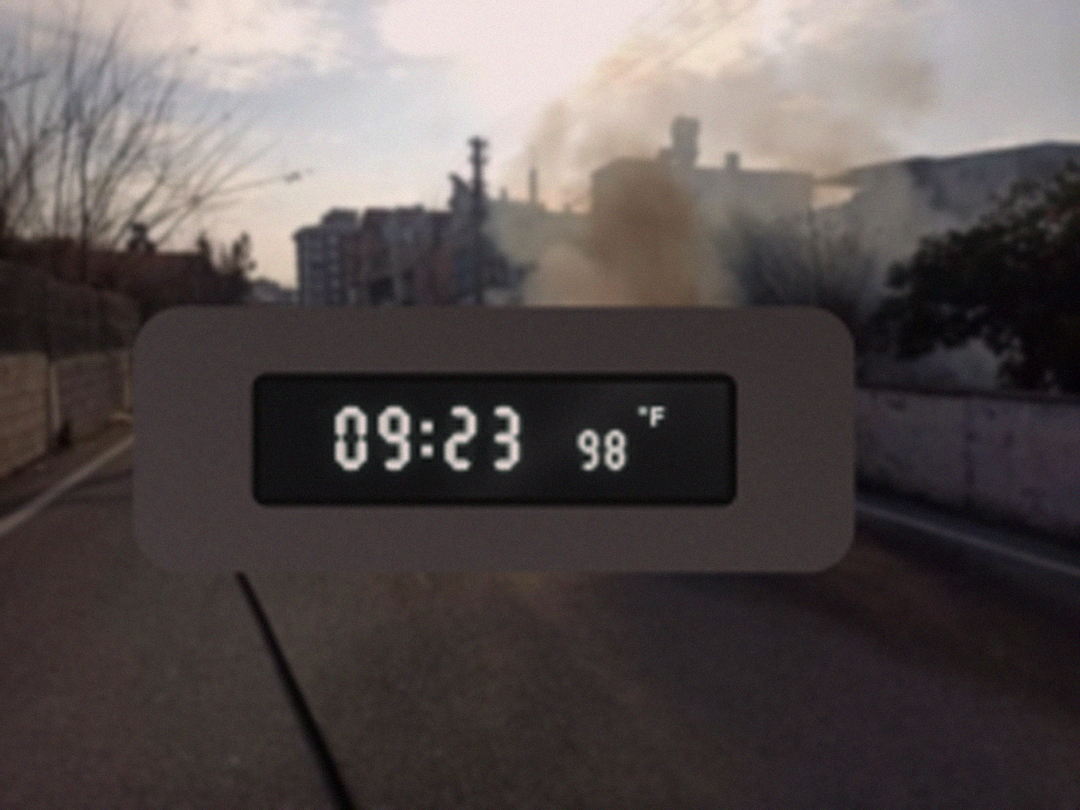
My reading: 9:23
